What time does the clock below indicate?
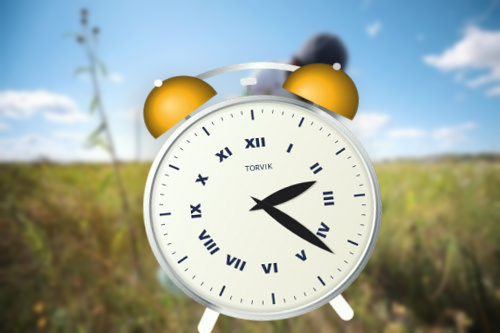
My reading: 2:22
